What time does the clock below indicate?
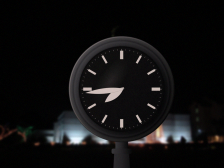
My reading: 7:44
